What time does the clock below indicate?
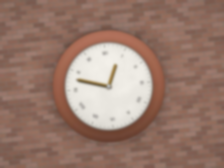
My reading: 12:48
